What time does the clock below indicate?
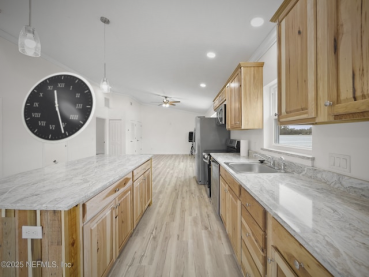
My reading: 11:26
